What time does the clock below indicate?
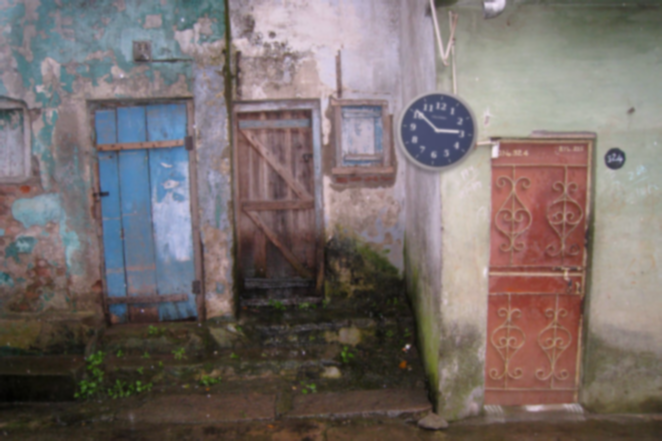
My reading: 2:51
